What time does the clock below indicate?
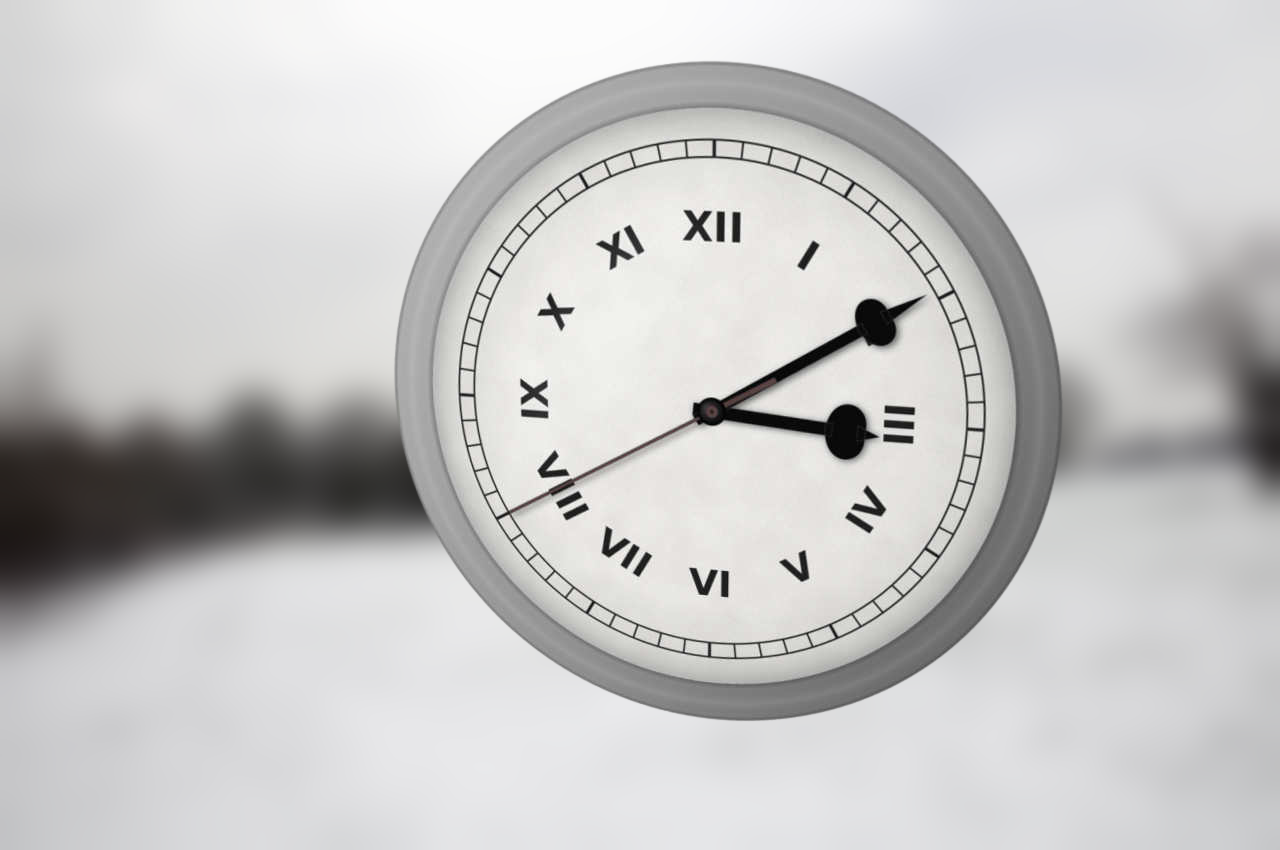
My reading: 3:09:40
